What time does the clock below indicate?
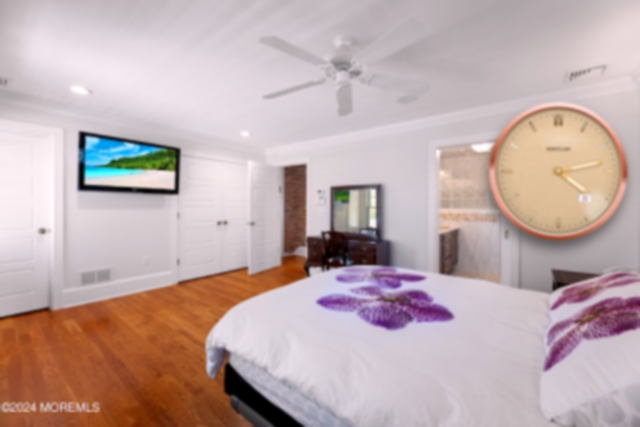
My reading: 4:13
